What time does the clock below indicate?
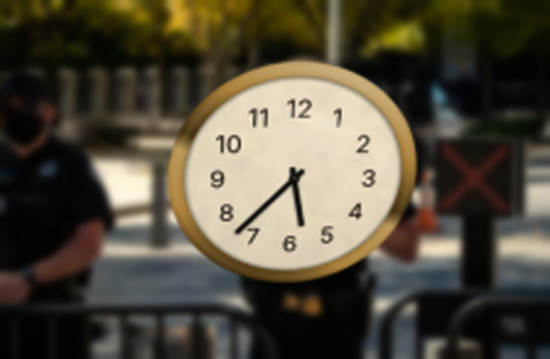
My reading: 5:37
